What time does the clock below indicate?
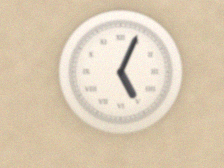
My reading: 5:04
